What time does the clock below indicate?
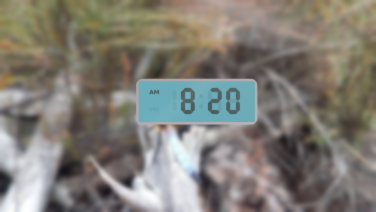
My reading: 8:20
